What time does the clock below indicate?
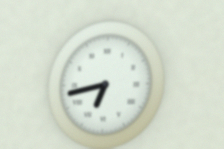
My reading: 6:43
